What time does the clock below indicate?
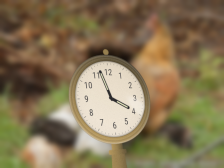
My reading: 3:57
